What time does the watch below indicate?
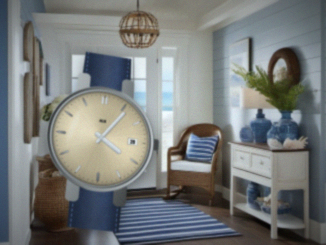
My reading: 4:06
